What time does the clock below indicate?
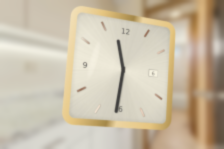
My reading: 11:31
